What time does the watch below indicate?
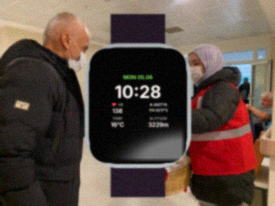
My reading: 10:28
